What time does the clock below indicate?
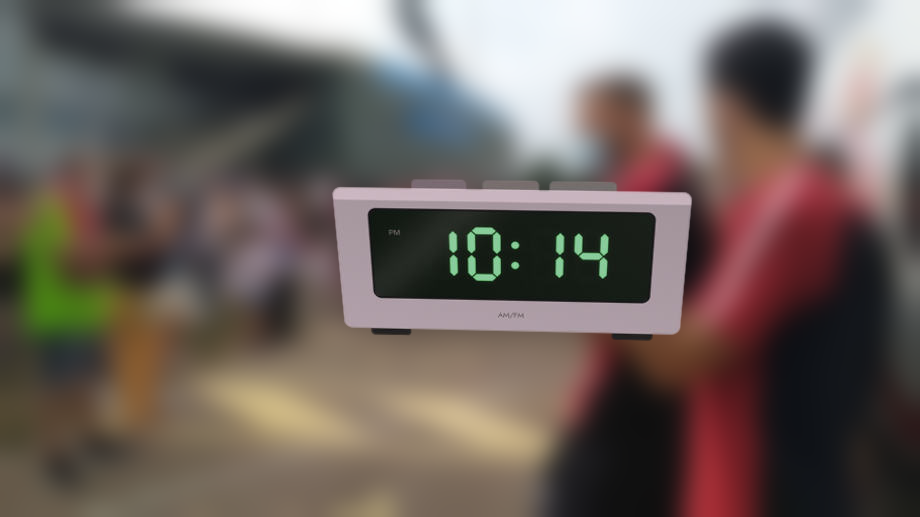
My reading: 10:14
